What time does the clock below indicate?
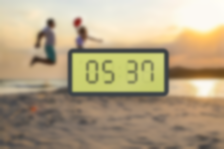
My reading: 5:37
